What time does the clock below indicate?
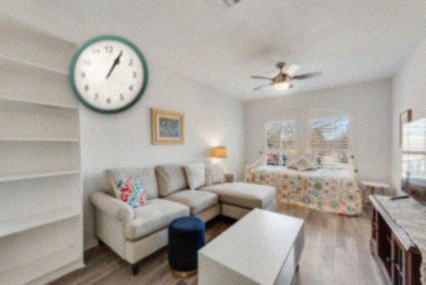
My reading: 1:05
